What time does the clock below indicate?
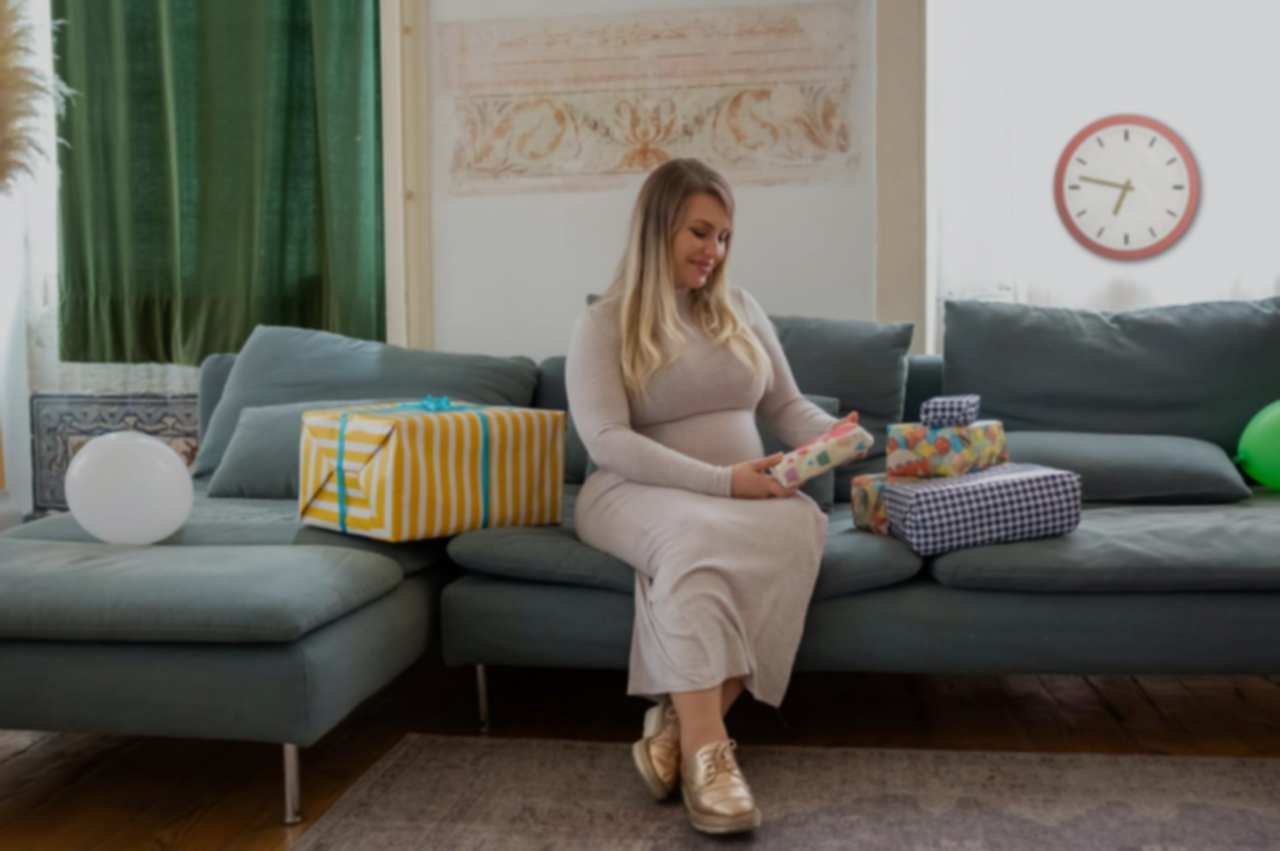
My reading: 6:47
